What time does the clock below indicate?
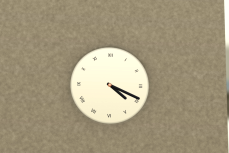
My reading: 4:19
